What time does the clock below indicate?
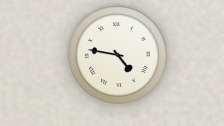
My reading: 4:47
